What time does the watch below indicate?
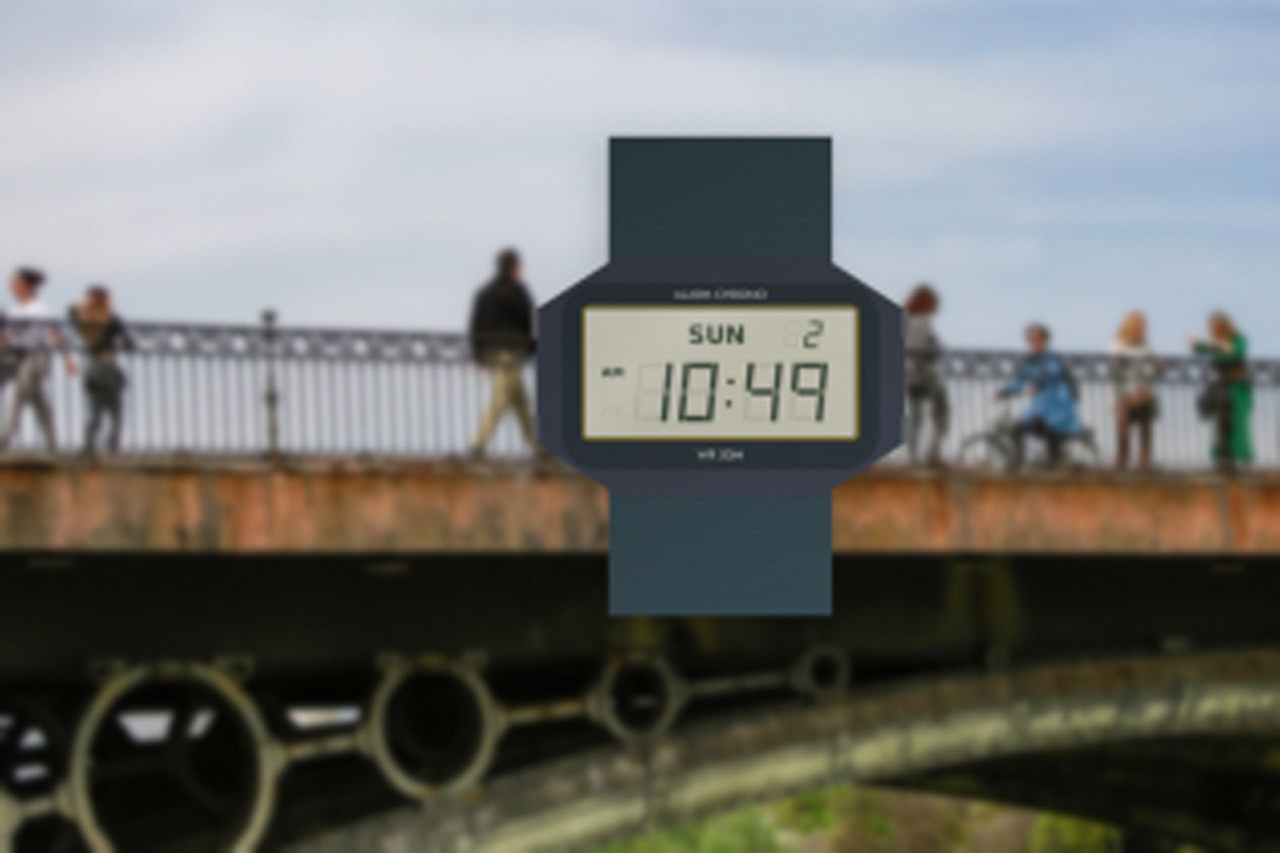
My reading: 10:49
